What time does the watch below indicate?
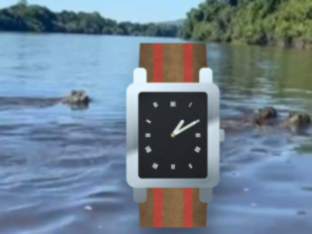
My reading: 1:10
